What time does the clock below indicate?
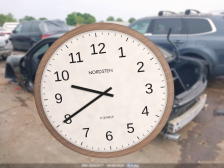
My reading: 9:40
